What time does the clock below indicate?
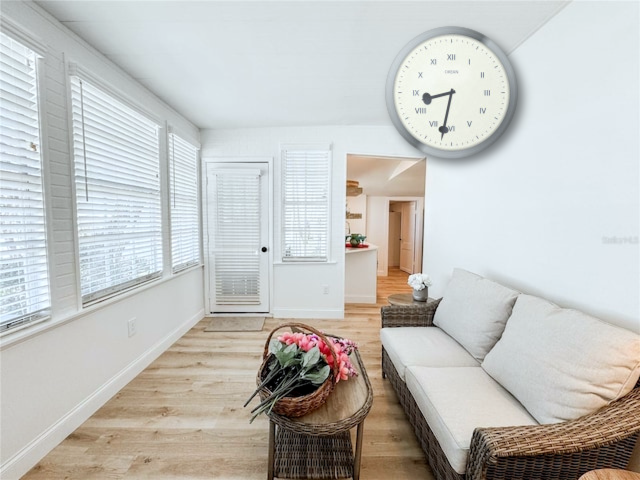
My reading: 8:32
